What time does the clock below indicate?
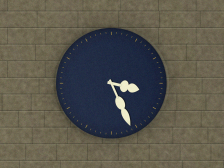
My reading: 3:26
